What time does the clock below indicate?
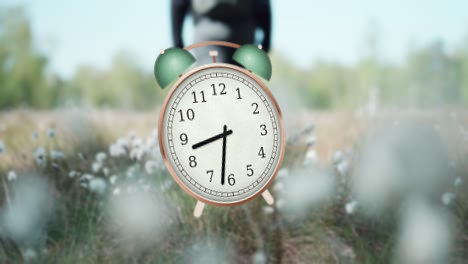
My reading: 8:32
